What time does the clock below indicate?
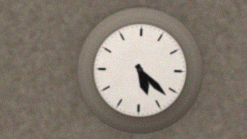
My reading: 5:22
